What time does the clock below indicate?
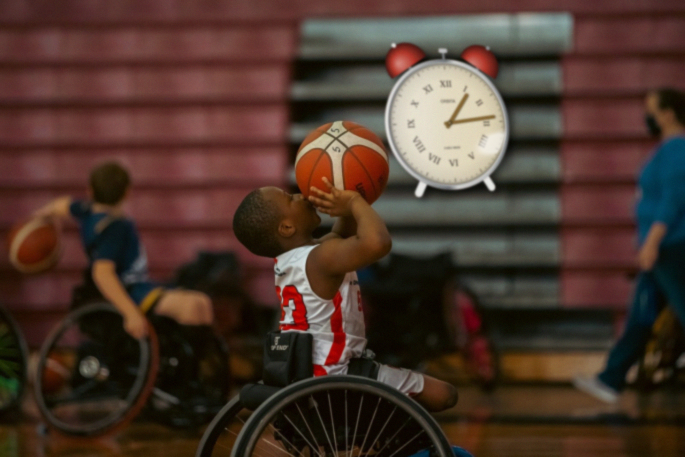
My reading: 1:14
